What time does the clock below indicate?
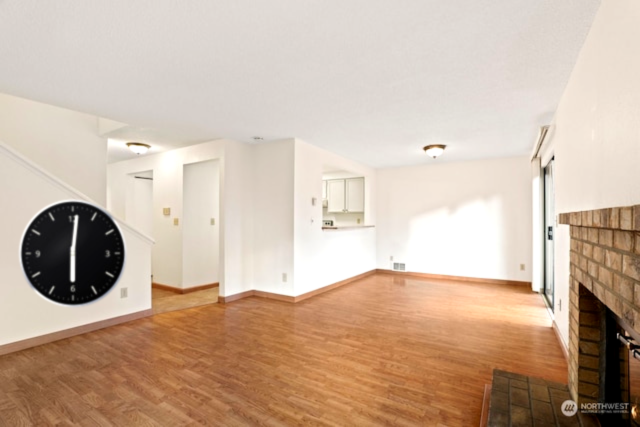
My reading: 6:01
